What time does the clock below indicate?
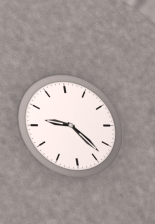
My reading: 9:23
